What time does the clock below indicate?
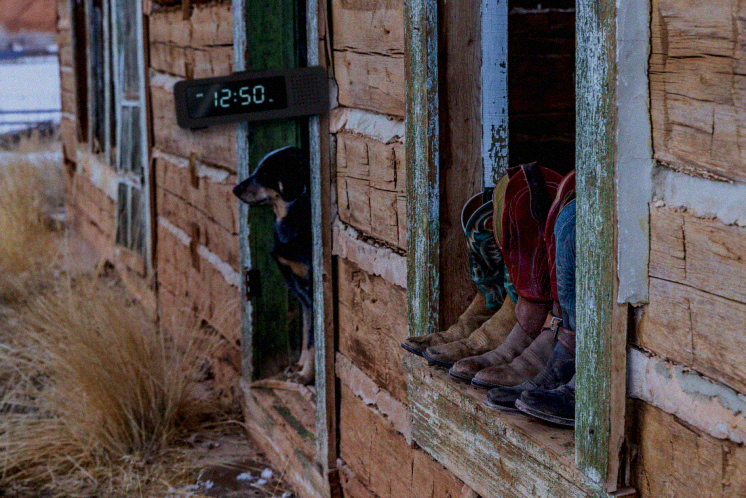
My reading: 12:50
